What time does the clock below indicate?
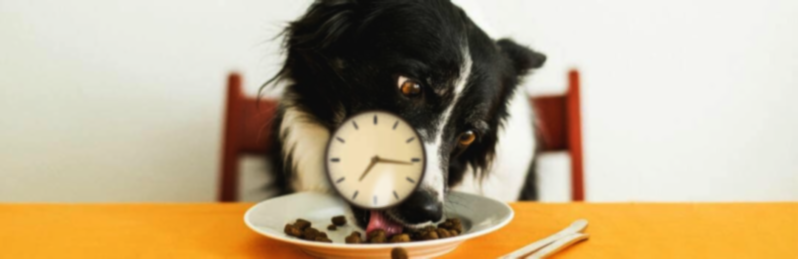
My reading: 7:16
